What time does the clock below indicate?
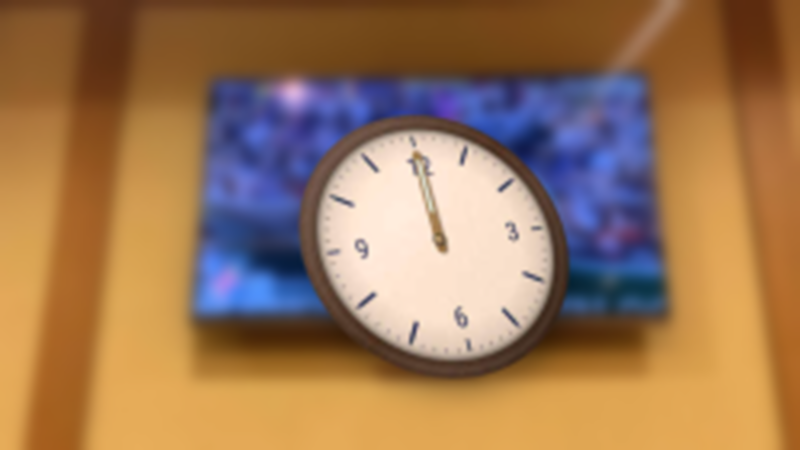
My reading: 12:00
